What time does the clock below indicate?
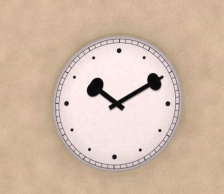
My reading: 10:10
